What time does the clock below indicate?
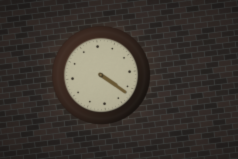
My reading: 4:22
